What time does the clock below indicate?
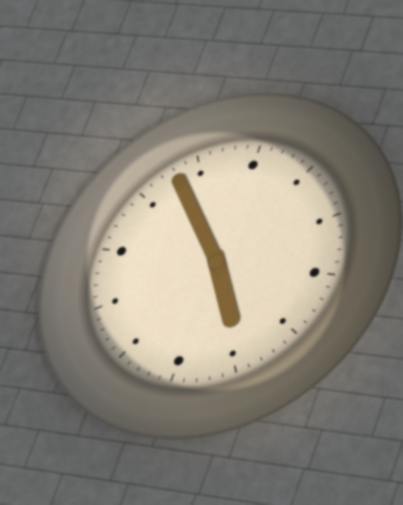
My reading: 4:53
